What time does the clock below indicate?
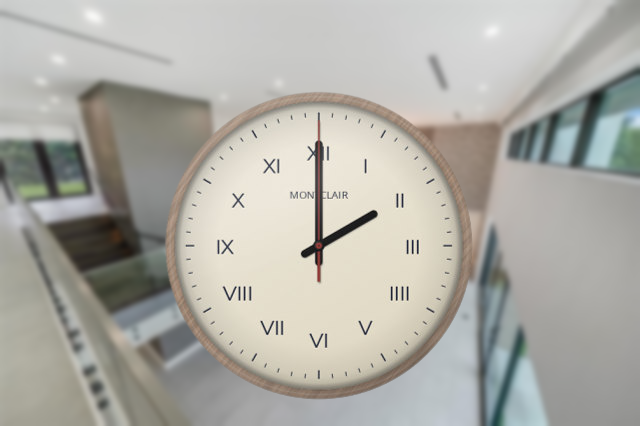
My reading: 2:00:00
